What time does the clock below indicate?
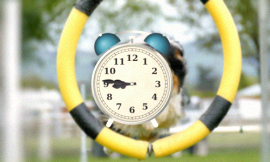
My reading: 8:46
